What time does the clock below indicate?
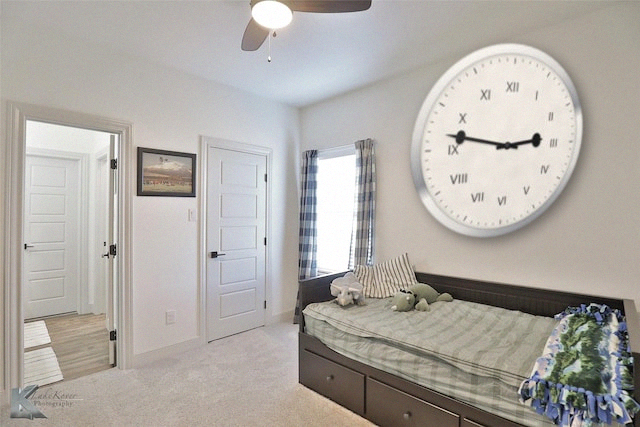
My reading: 2:47
